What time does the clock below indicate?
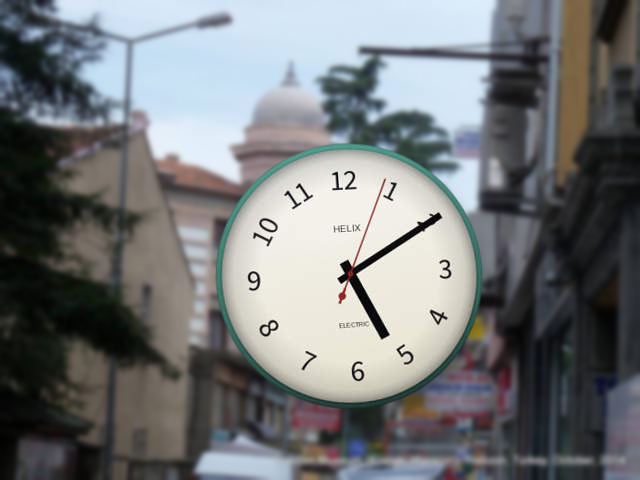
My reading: 5:10:04
